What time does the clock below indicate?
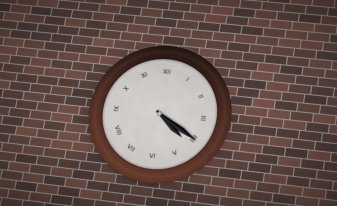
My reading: 4:20
